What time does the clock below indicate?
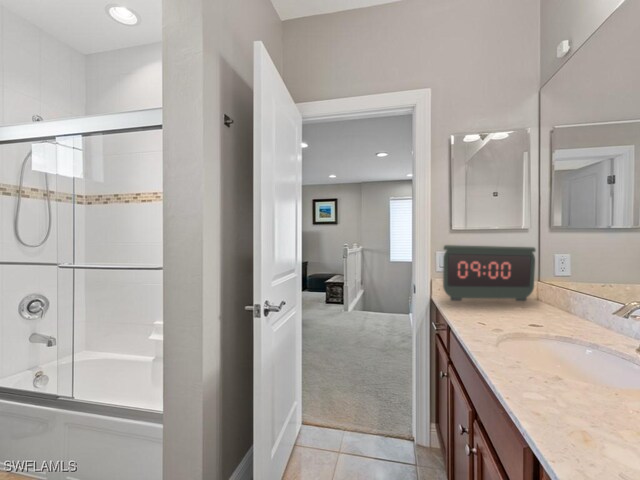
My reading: 9:00
